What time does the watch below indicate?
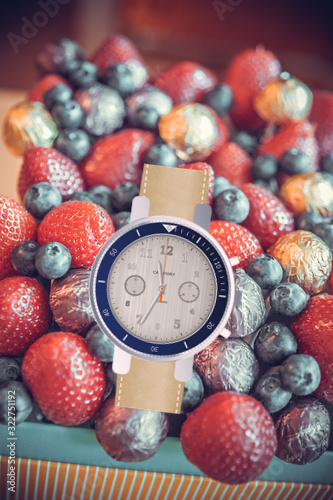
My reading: 11:34
